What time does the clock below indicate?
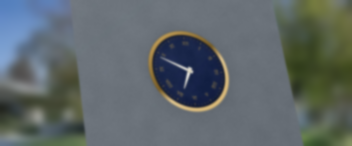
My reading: 6:49
